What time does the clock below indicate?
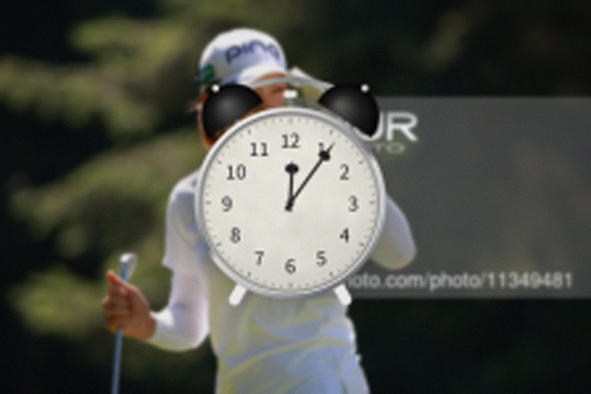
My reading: 12:06
